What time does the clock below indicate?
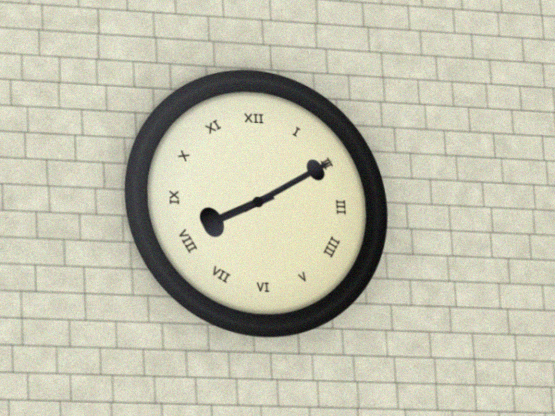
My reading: 8:10
